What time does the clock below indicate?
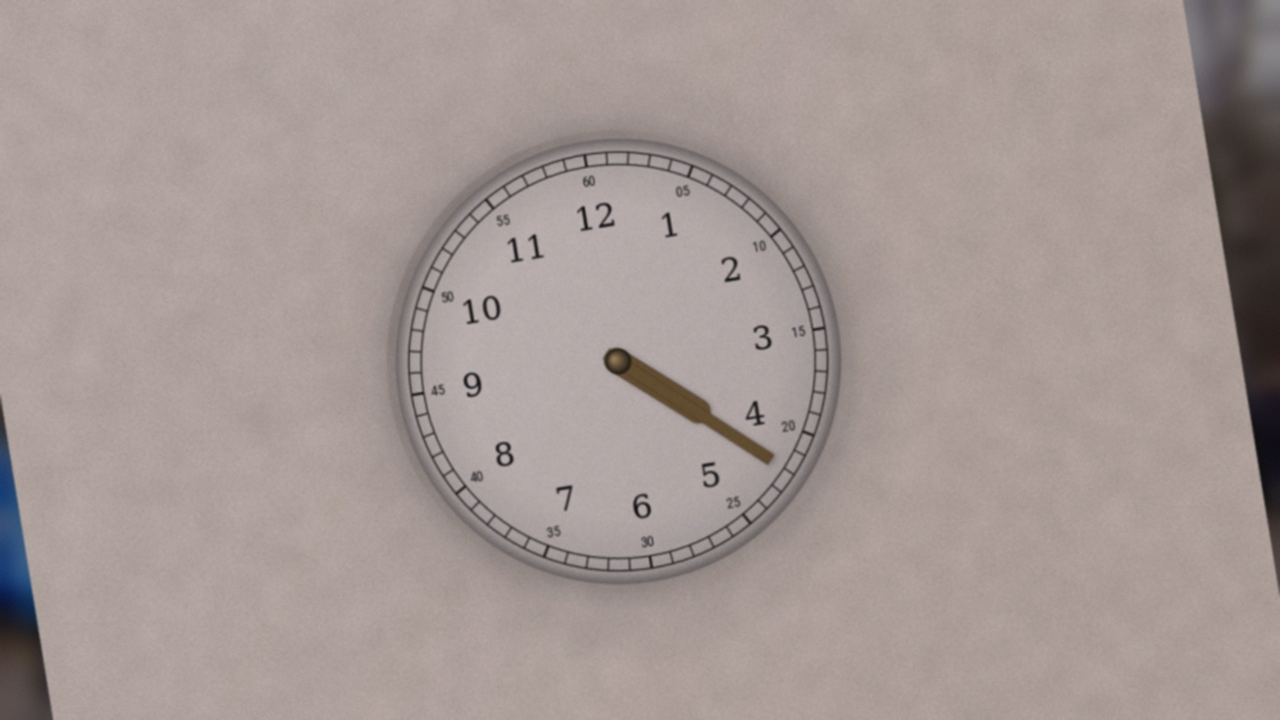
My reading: 4:22
